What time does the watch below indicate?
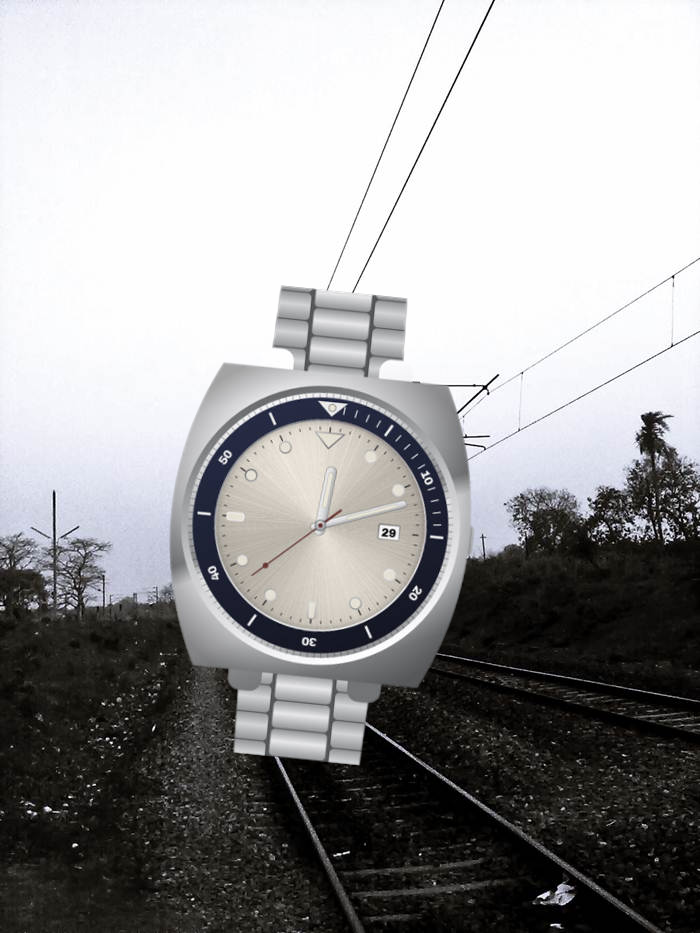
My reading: 12:11:38
